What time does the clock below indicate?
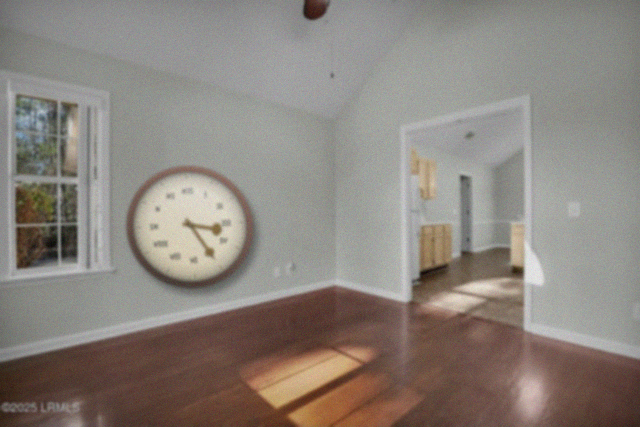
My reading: 3:25
